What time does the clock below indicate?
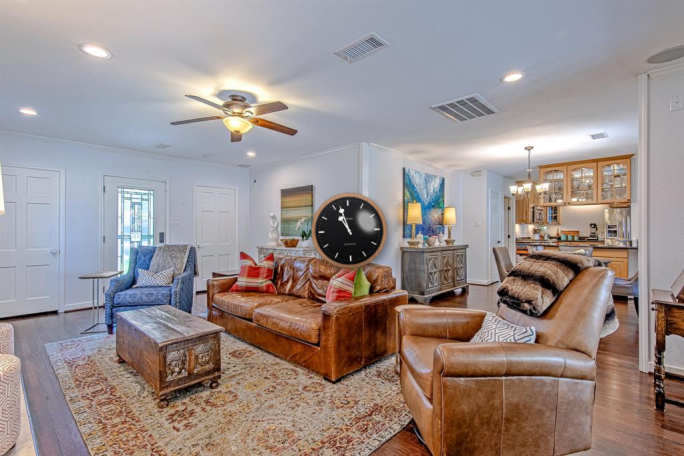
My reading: 10:57
